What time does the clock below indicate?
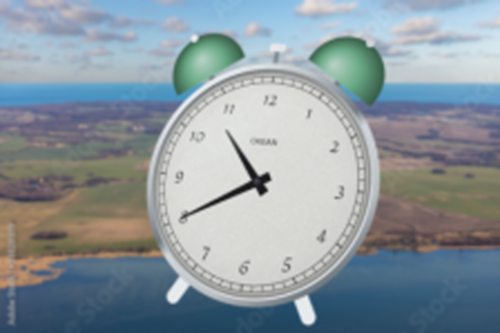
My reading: 10:40
